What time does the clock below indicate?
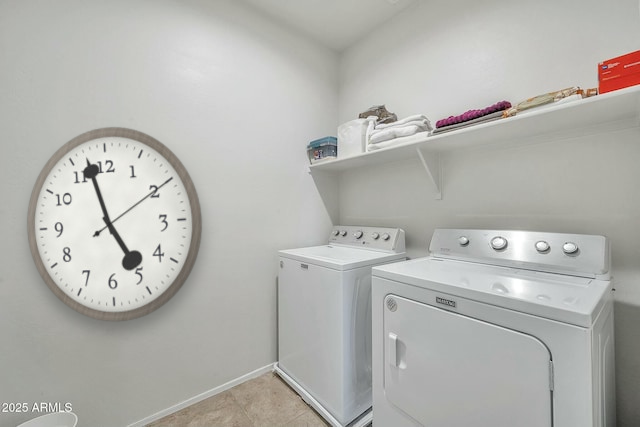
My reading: 4:57:10
